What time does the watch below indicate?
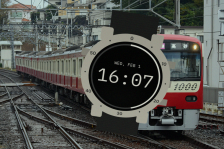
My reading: 16:07
